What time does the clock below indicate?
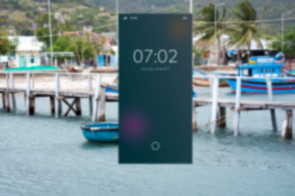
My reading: 7:02
